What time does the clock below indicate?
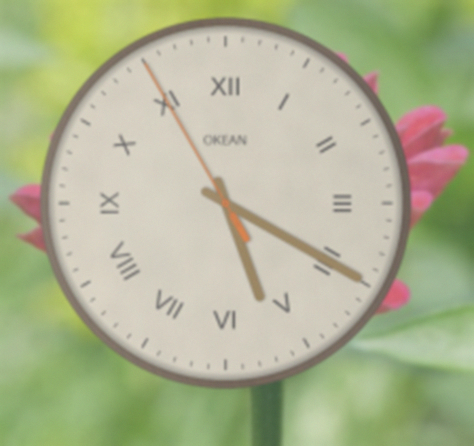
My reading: 5:19:55
